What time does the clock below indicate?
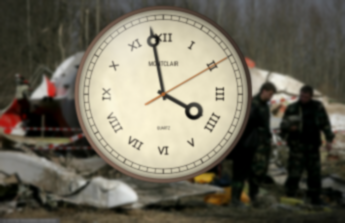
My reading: 3:58:10
